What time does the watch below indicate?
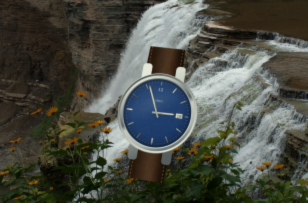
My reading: 2:56
